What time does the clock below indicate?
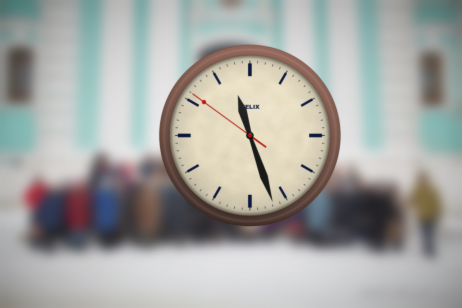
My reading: 11:26:51
